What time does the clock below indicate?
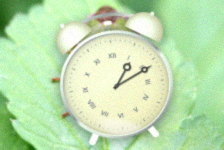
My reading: 1:11
